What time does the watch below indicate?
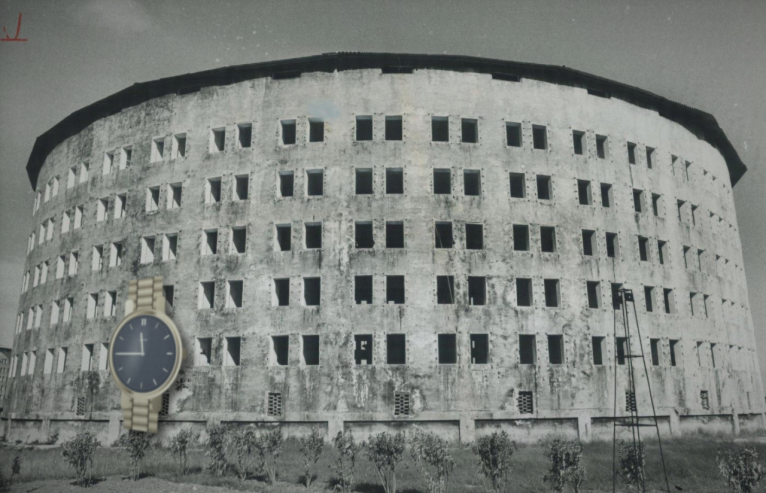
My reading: 11:45
